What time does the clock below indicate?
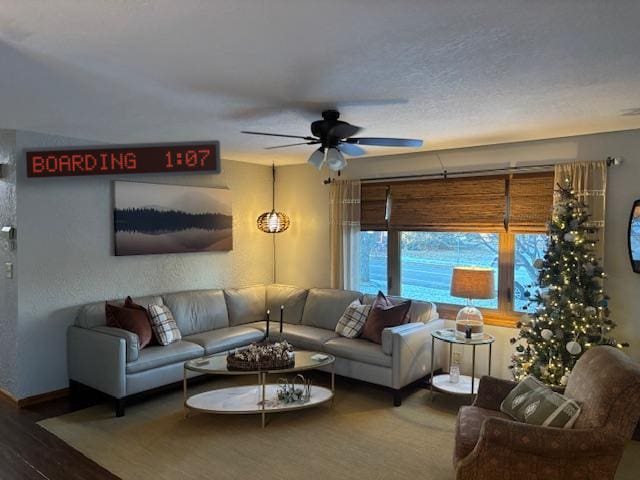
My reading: 1:07
